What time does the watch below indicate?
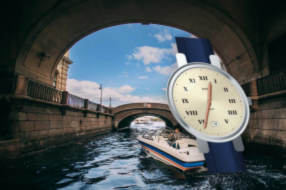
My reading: 12:34
